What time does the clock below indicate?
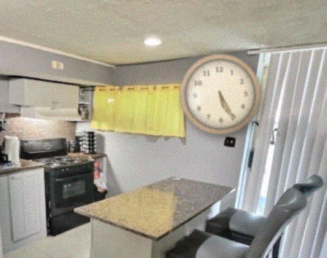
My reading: 5:26
